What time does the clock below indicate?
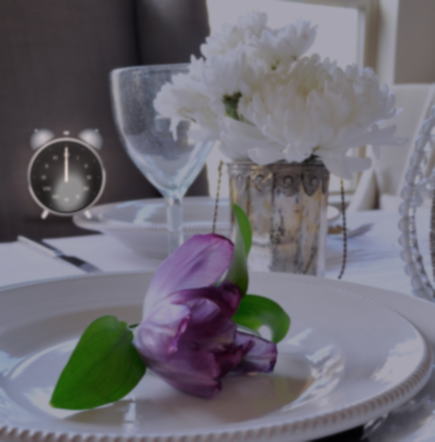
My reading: 12:00
